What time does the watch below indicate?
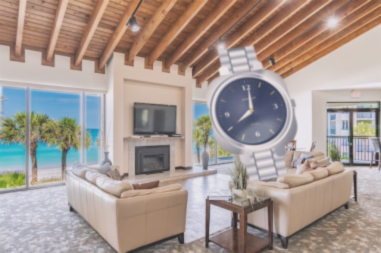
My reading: 8:01
